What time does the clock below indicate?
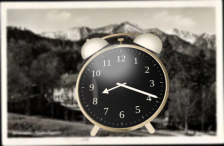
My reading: 8:19
